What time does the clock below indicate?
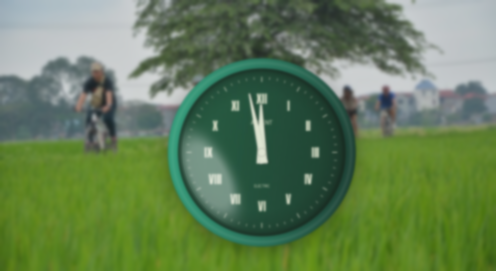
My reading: 11:58
